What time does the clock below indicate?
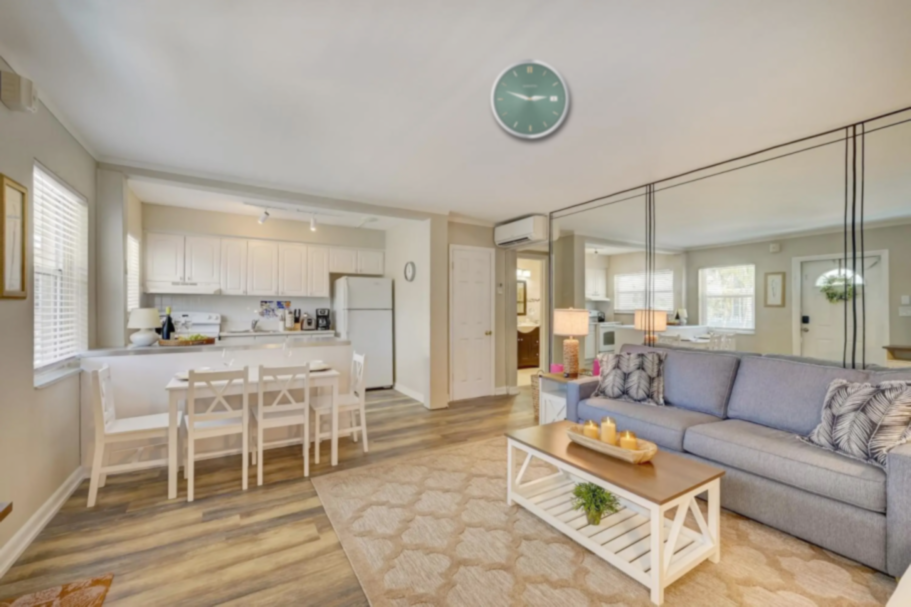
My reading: 2:48
